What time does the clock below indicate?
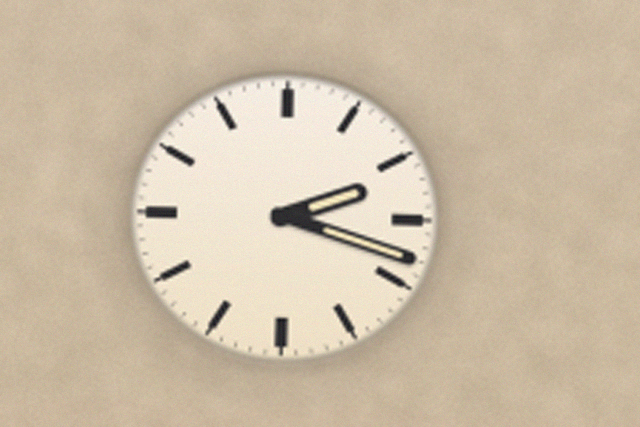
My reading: 2:18
